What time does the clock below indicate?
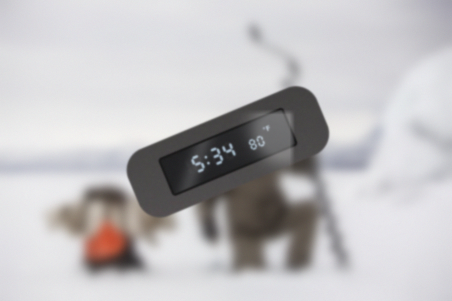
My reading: 5:34
